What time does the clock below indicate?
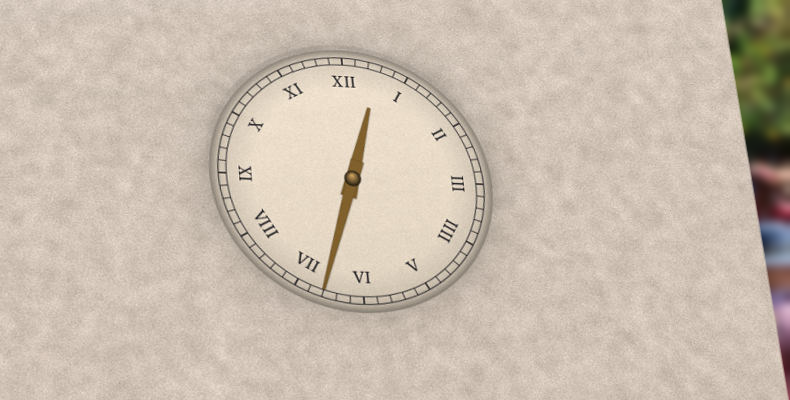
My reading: 12:33
